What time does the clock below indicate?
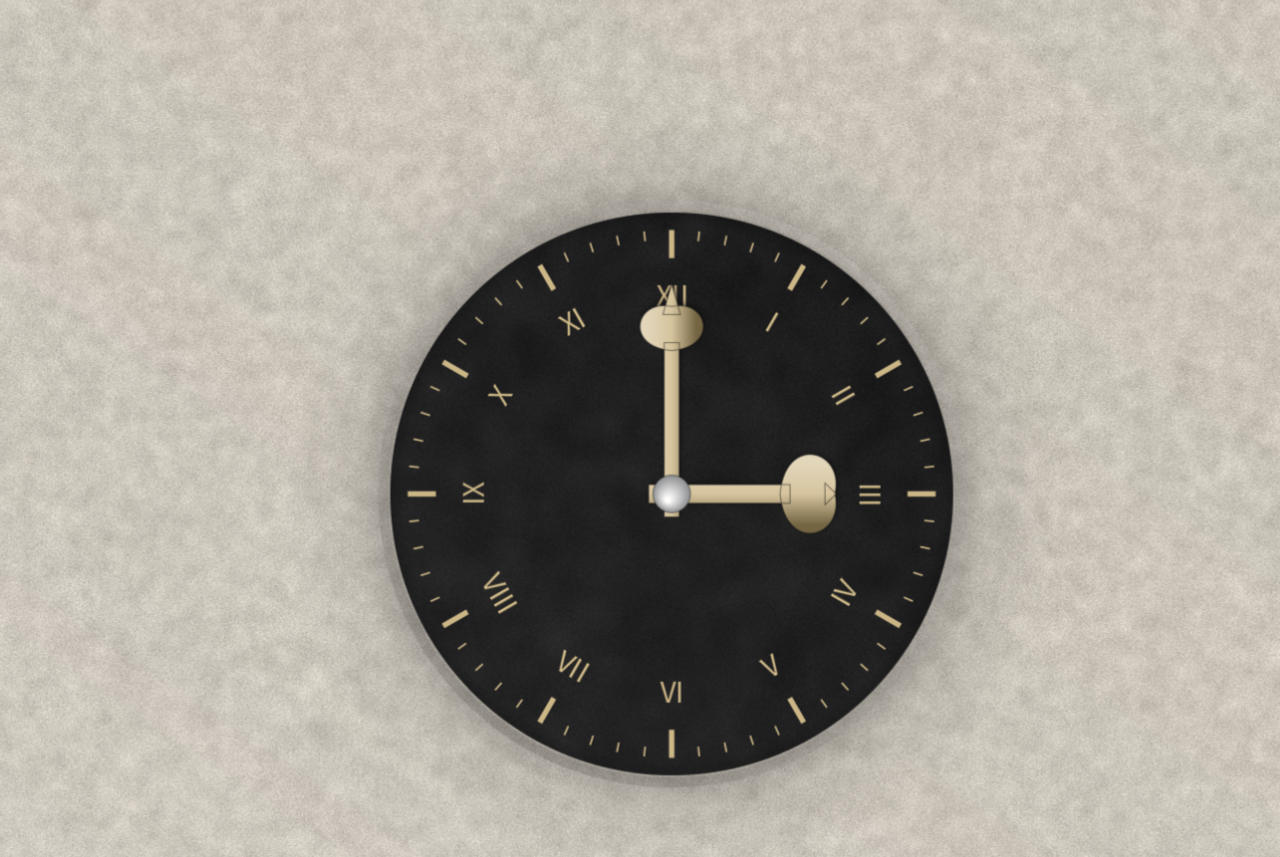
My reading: 3:00
